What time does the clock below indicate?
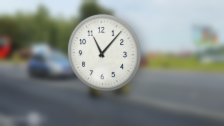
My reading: 11:07
